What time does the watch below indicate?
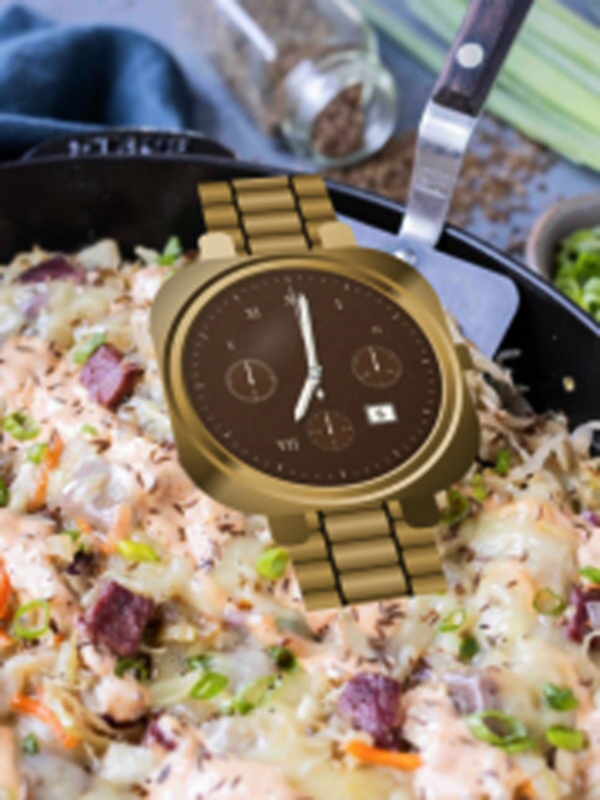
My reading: 7:01
